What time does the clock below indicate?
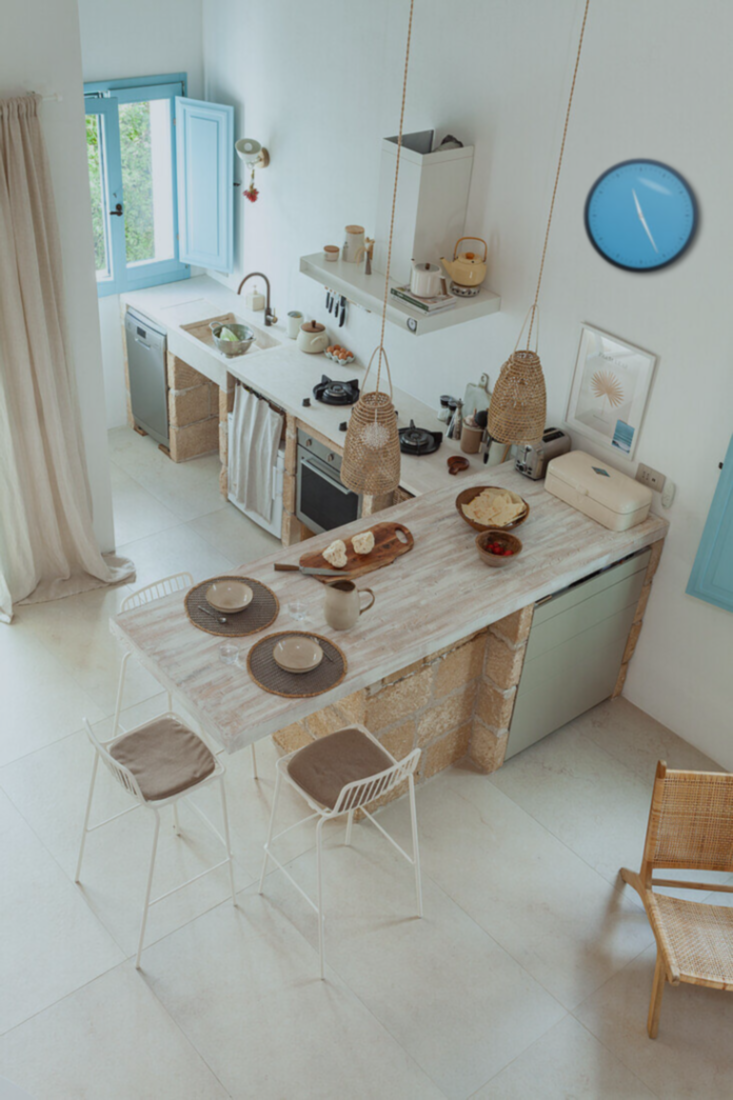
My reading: 11:26
